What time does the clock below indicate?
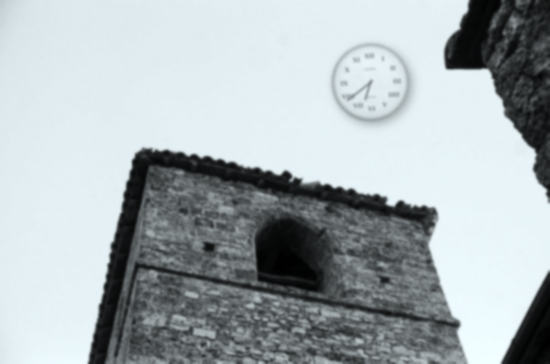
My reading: 6:39
